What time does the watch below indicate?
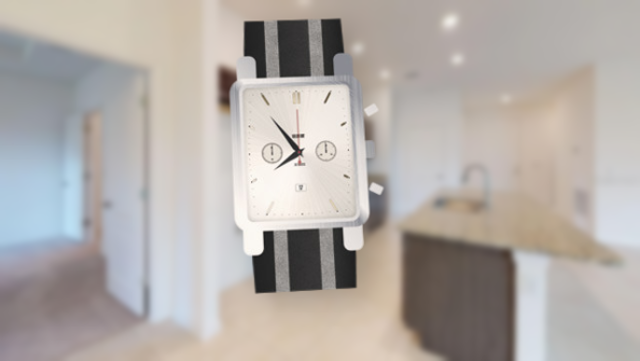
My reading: 7:54
